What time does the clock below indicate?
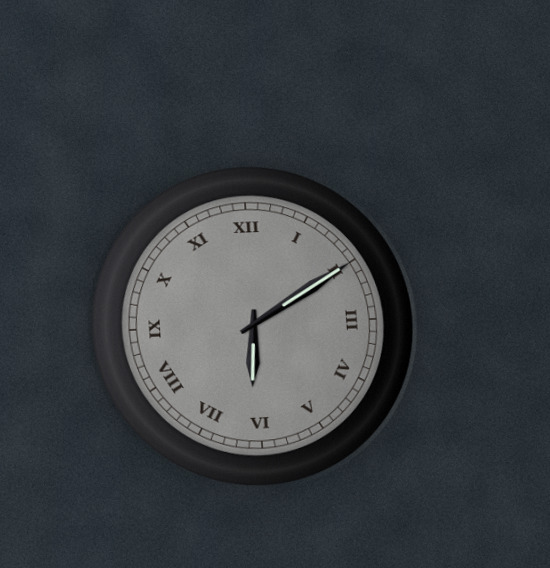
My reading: 6:10
